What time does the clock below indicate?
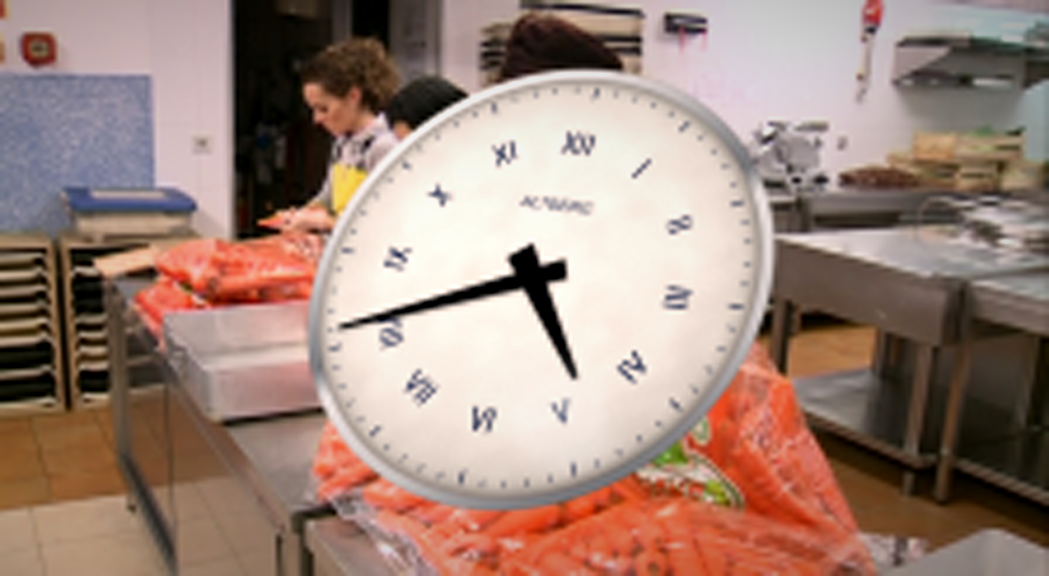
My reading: 4:41
